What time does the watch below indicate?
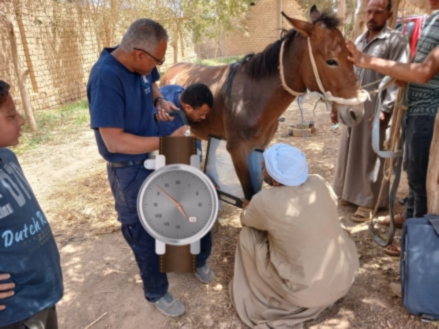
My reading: 4:52
